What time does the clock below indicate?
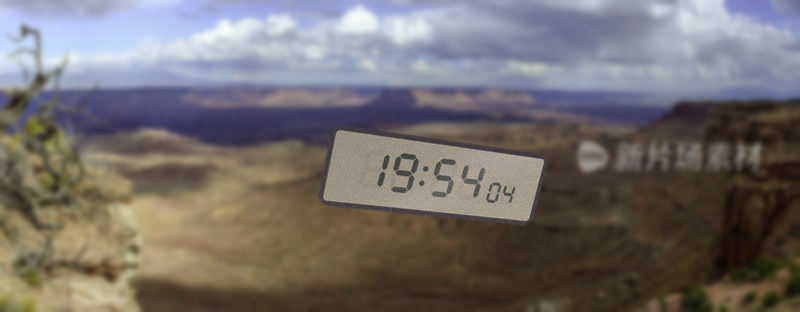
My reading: 19:54:04
